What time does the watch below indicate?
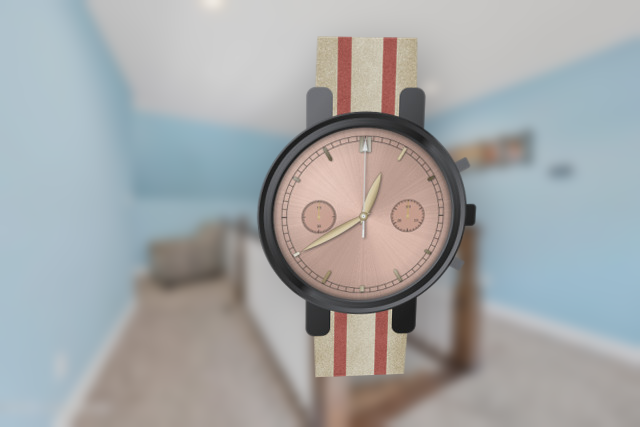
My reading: 12:40
